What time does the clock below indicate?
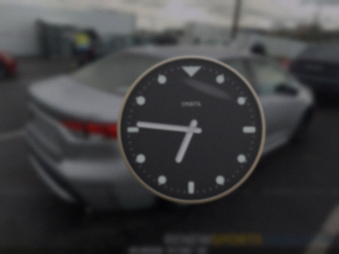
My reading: 6:46
